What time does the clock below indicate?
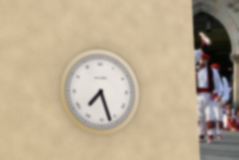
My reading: 7:27
